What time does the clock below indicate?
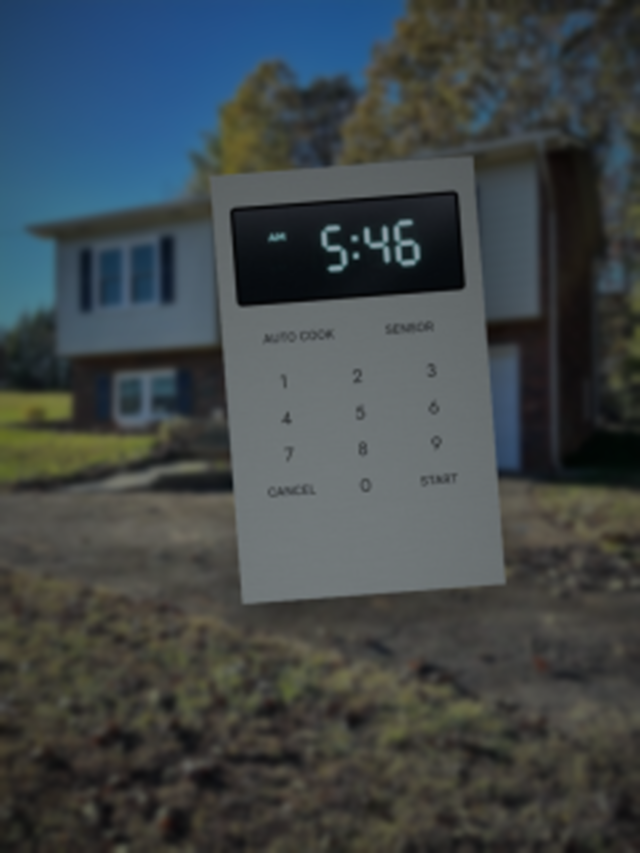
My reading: 5:46
